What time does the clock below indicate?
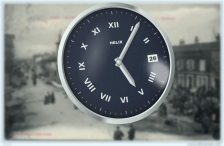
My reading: 5:06
